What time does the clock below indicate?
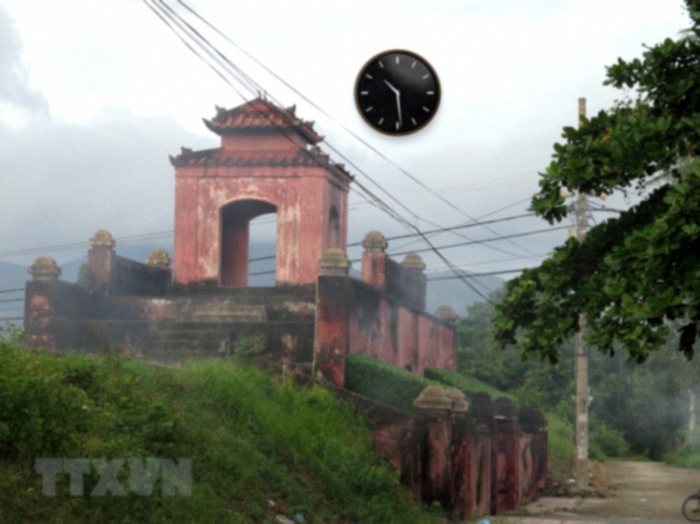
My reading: 10:29
